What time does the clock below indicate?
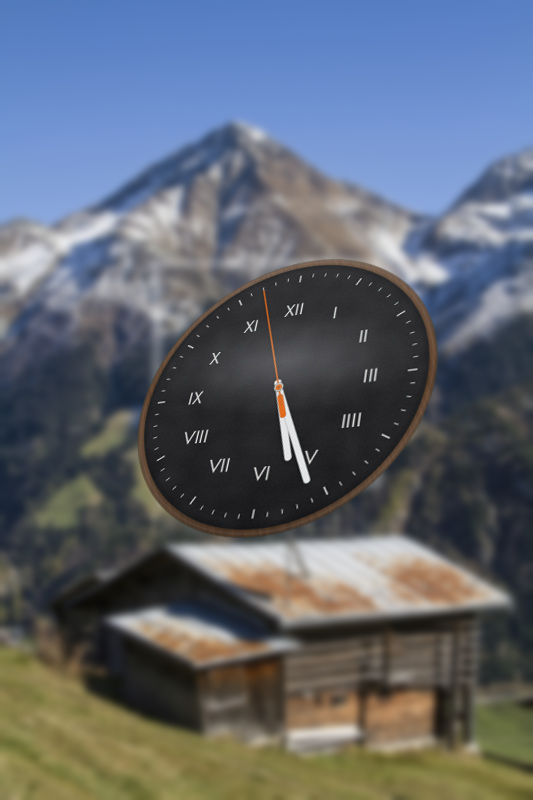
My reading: 5:25:57
